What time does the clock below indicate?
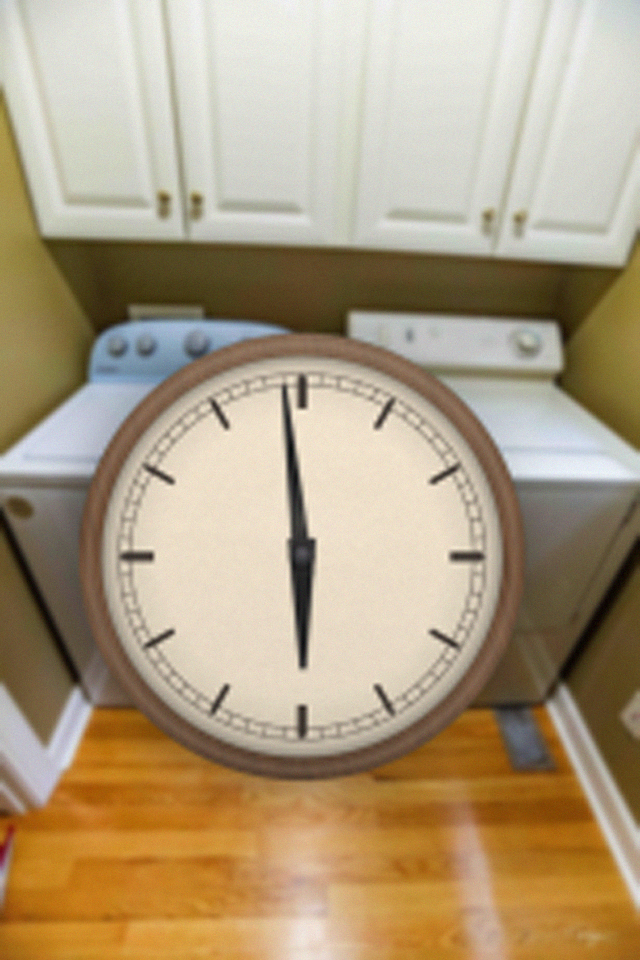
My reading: 5:59
